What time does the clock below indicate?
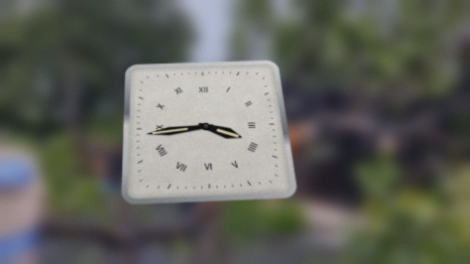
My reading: 3:44
